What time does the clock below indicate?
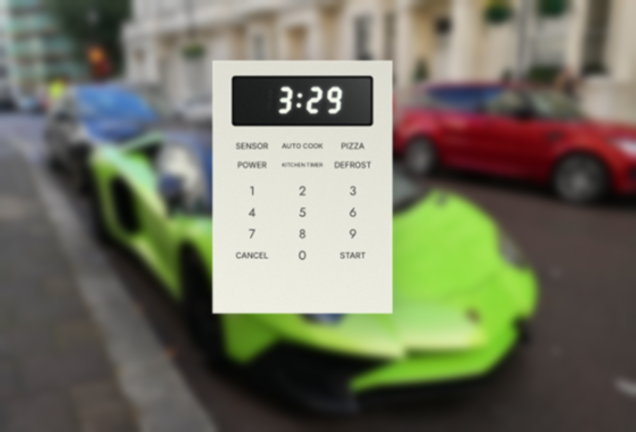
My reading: 3:29
